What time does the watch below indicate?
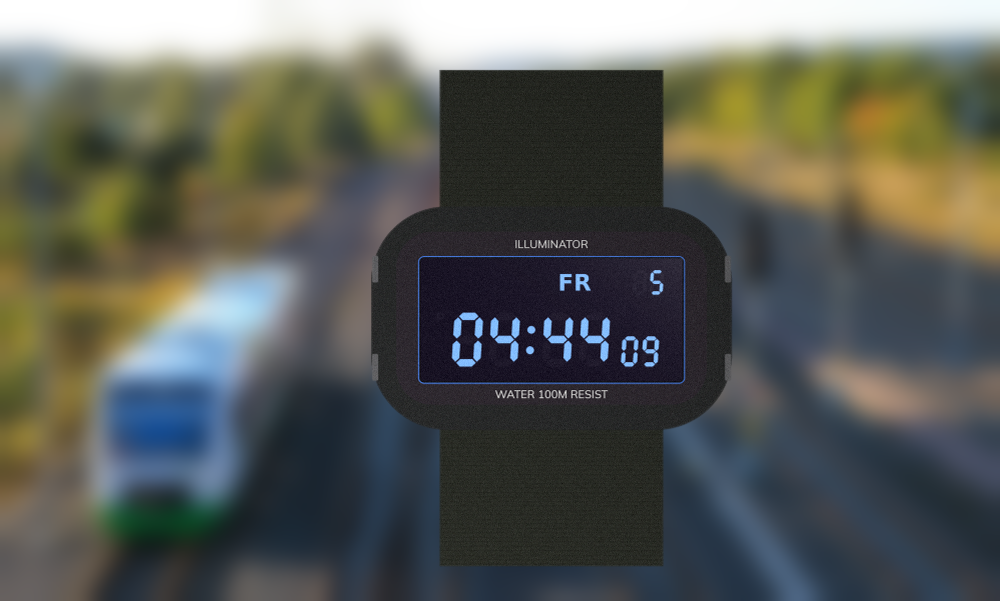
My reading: 4:44:09
